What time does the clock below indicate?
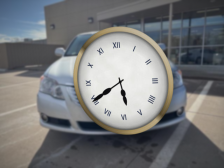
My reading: 5:40
